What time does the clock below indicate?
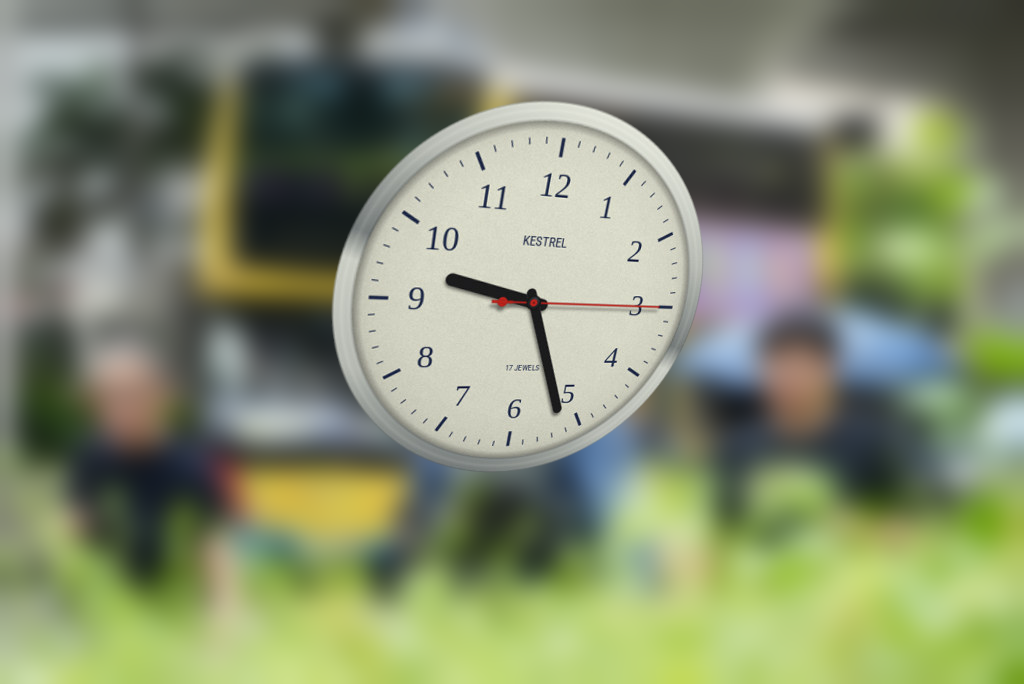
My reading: 9:26:15
